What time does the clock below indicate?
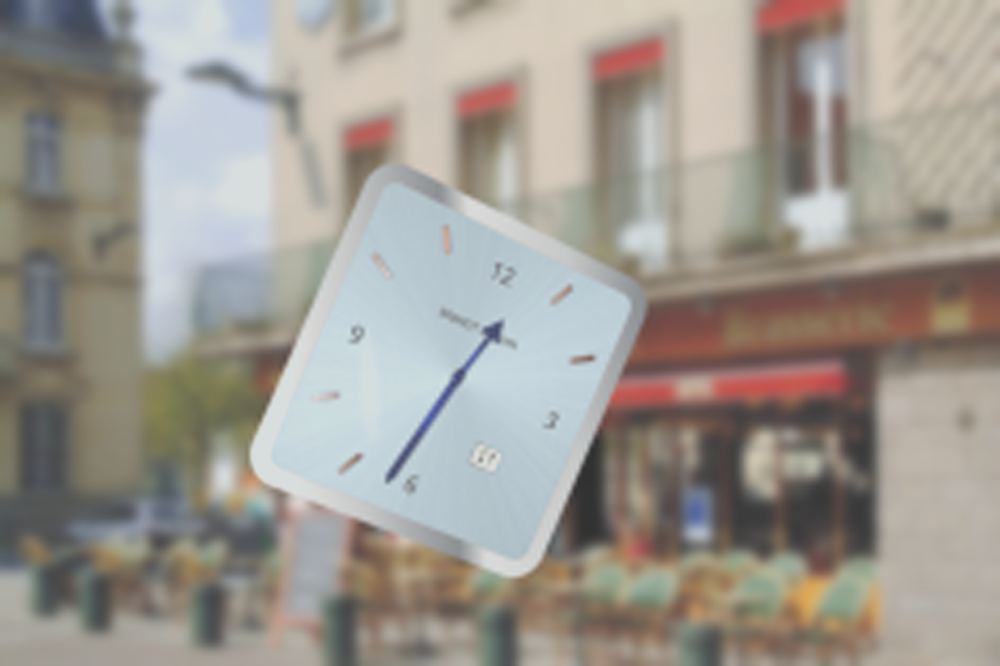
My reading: 12:32
